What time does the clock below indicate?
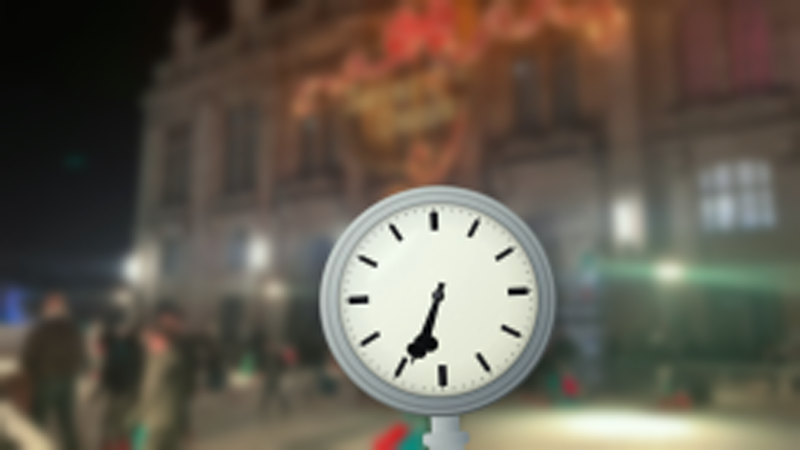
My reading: 6:34
